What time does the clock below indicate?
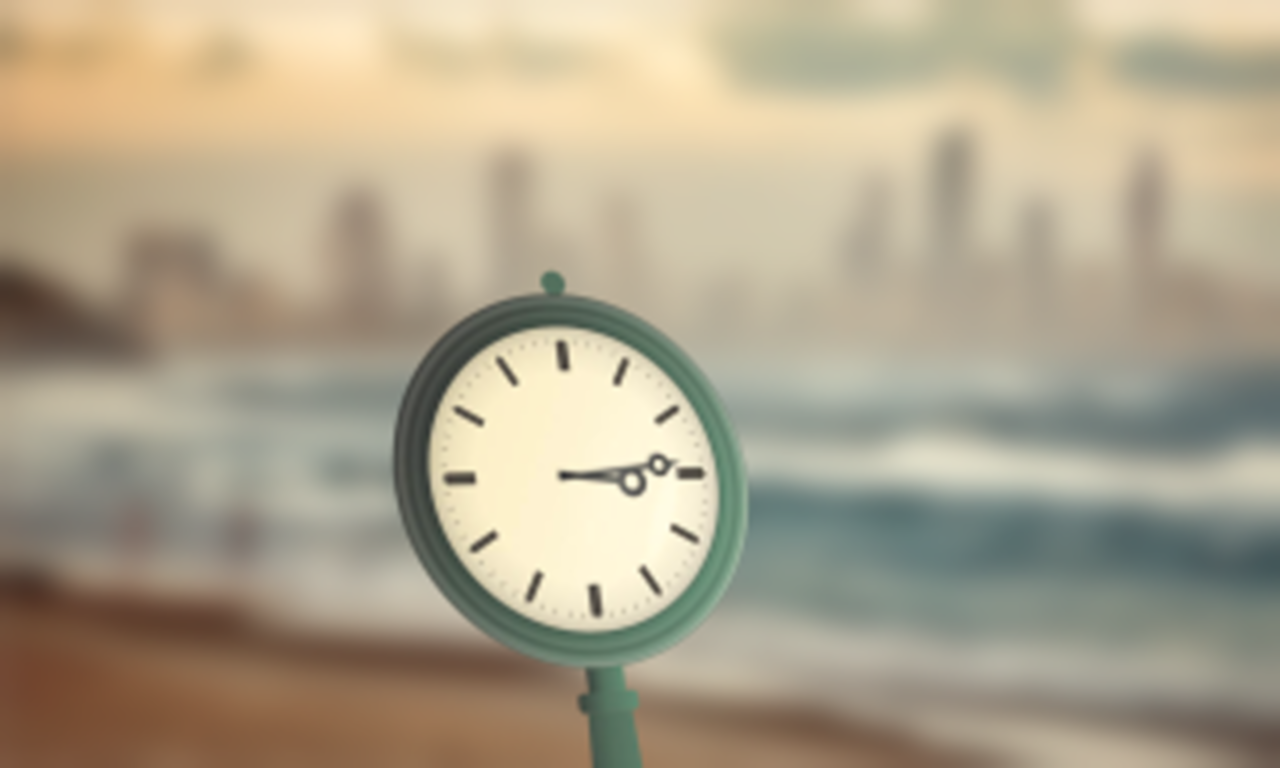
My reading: 3:14
